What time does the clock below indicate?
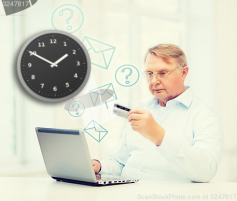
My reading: 1:50
